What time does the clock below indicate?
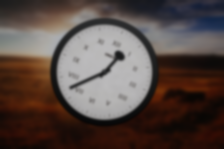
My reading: 12:37
